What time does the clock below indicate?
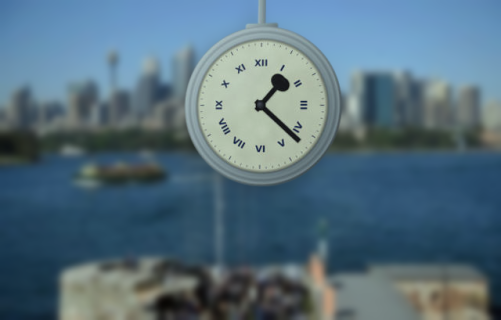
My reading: 1:22
